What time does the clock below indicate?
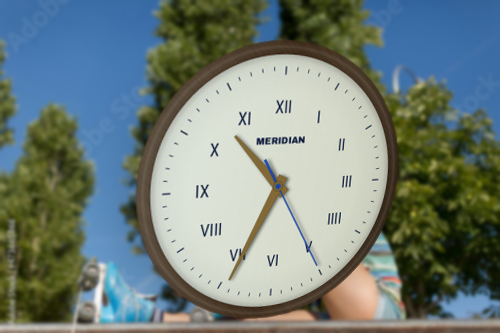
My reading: 10:34:25
